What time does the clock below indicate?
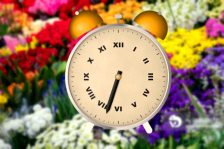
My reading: 6:33
